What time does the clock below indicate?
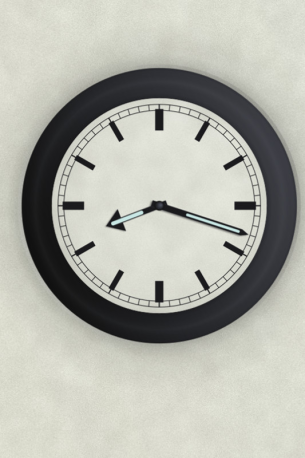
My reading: 8:18
